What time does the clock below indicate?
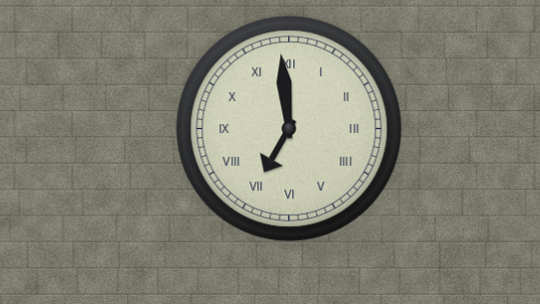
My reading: 6:59
